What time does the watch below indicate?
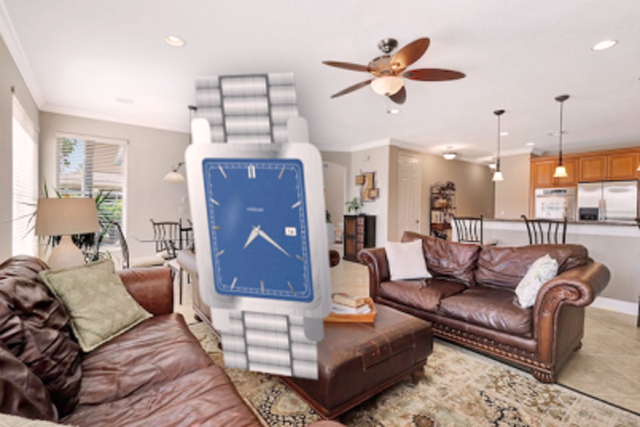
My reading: 7:21
